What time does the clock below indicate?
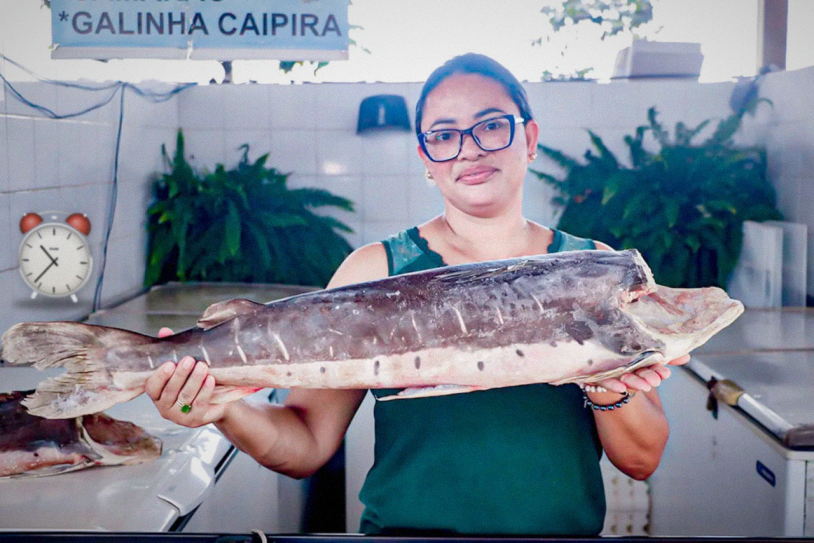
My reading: 10:37
